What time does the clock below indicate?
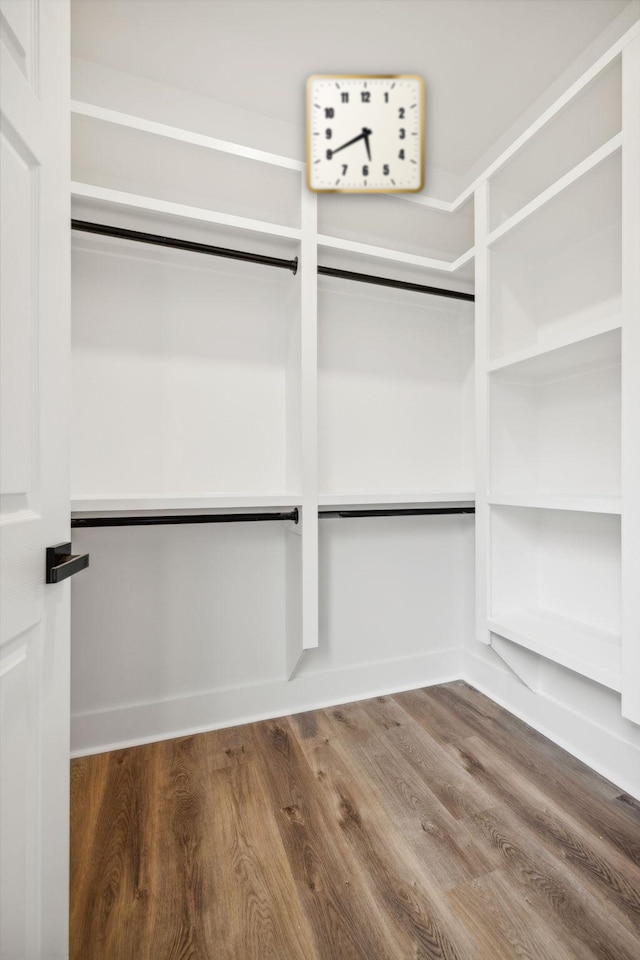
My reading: 5:40
